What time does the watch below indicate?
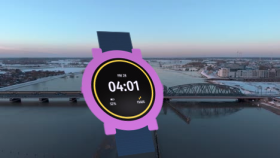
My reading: 4:01
